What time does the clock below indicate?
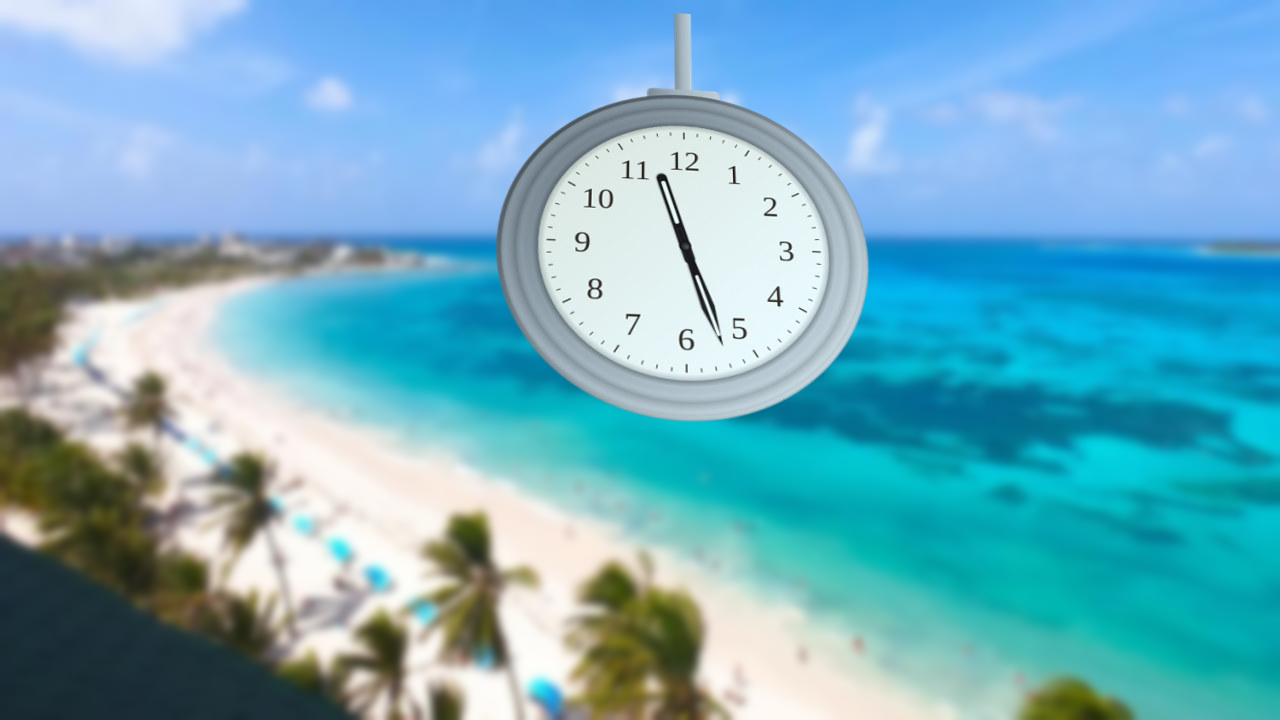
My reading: 11:27
